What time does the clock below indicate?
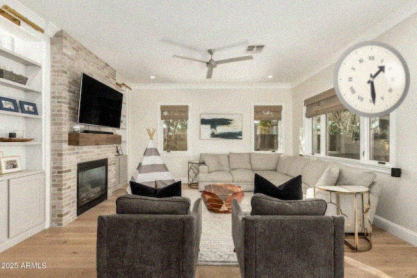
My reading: 1:29
